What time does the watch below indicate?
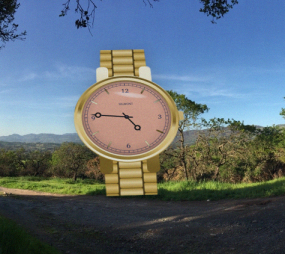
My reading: 4:46
